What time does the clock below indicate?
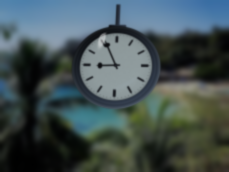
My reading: 8:56
